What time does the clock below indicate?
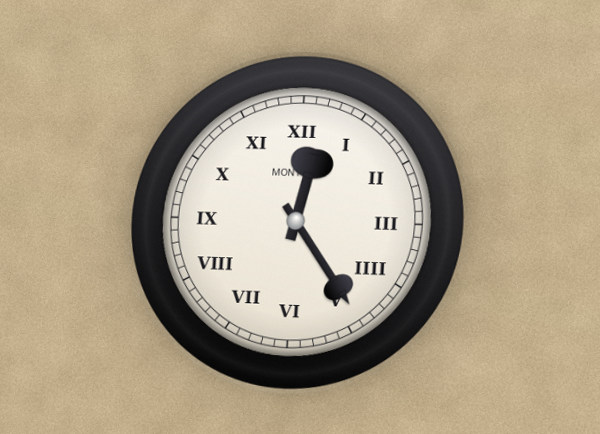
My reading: 12:24
